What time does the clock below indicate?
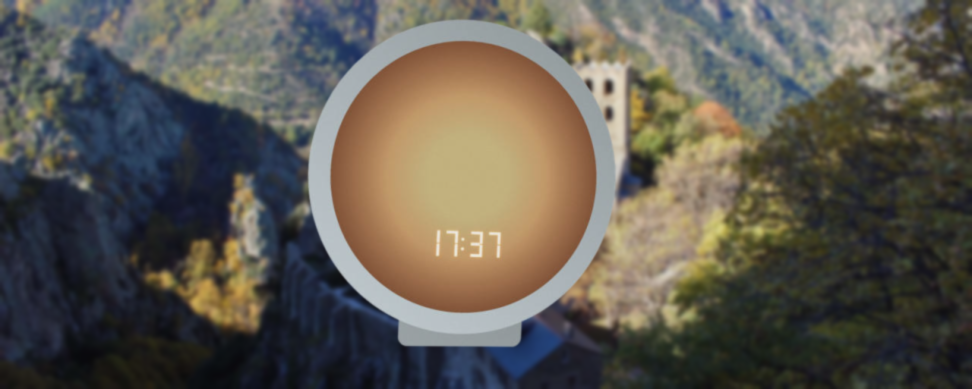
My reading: 17:37
